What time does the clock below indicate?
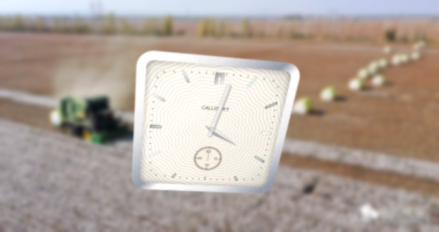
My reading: 4:02
